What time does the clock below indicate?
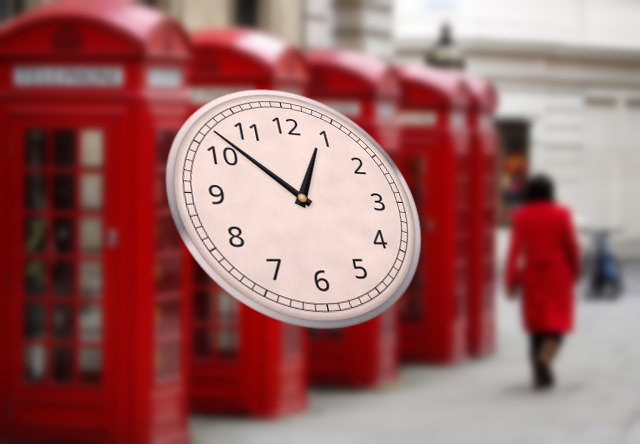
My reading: 12:52
